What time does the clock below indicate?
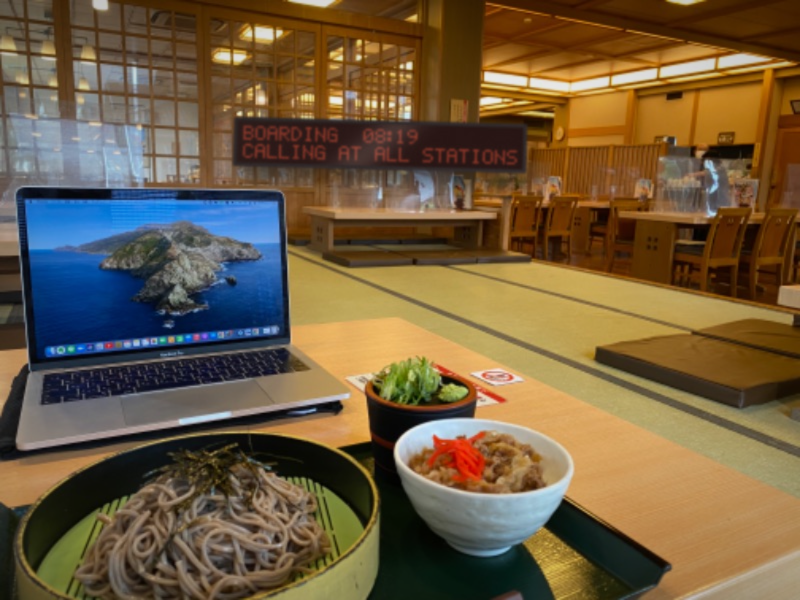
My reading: 8:19
